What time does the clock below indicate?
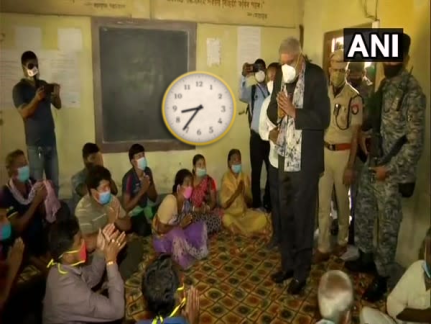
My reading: 8:36
